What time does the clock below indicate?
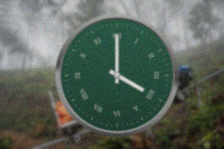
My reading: 4:00
